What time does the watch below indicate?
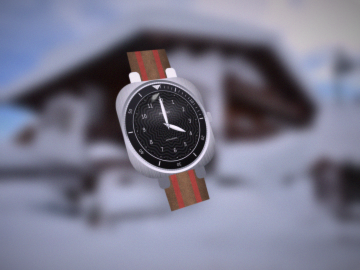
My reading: 4:00
